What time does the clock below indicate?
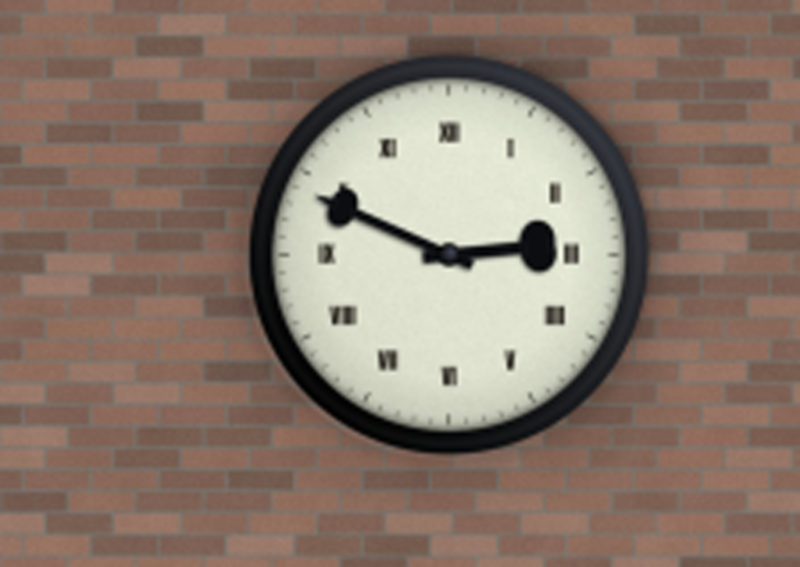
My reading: 2:49
